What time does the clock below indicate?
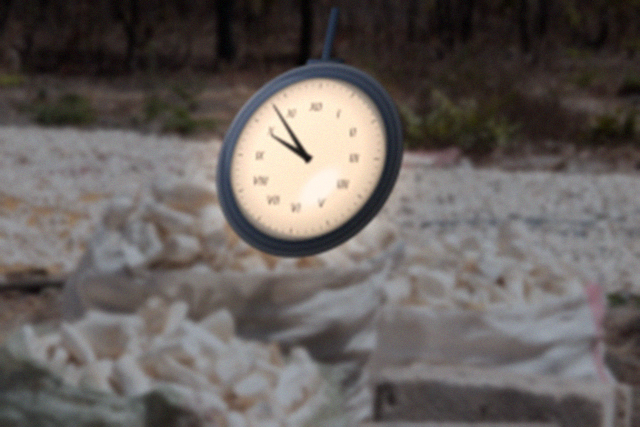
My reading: 9:53
